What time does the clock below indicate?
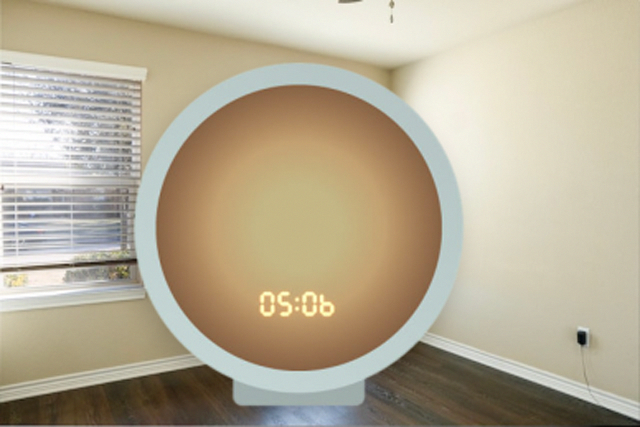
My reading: 5:06
